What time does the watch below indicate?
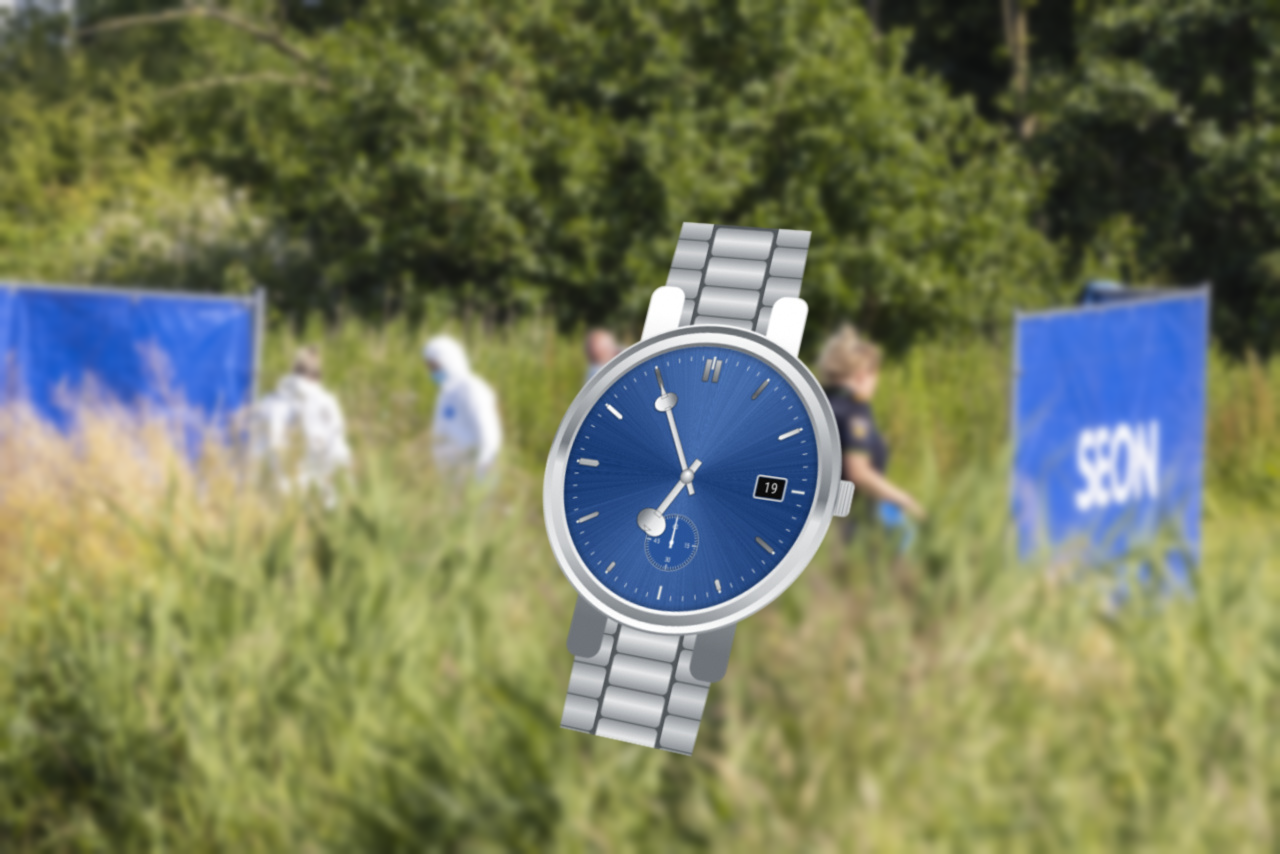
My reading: 6:55
